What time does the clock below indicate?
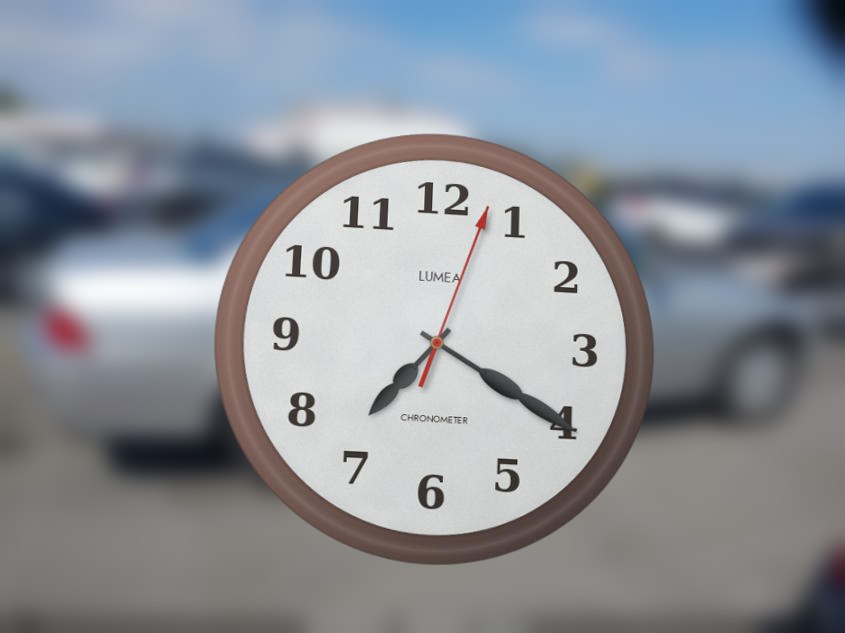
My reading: 7:20:03
